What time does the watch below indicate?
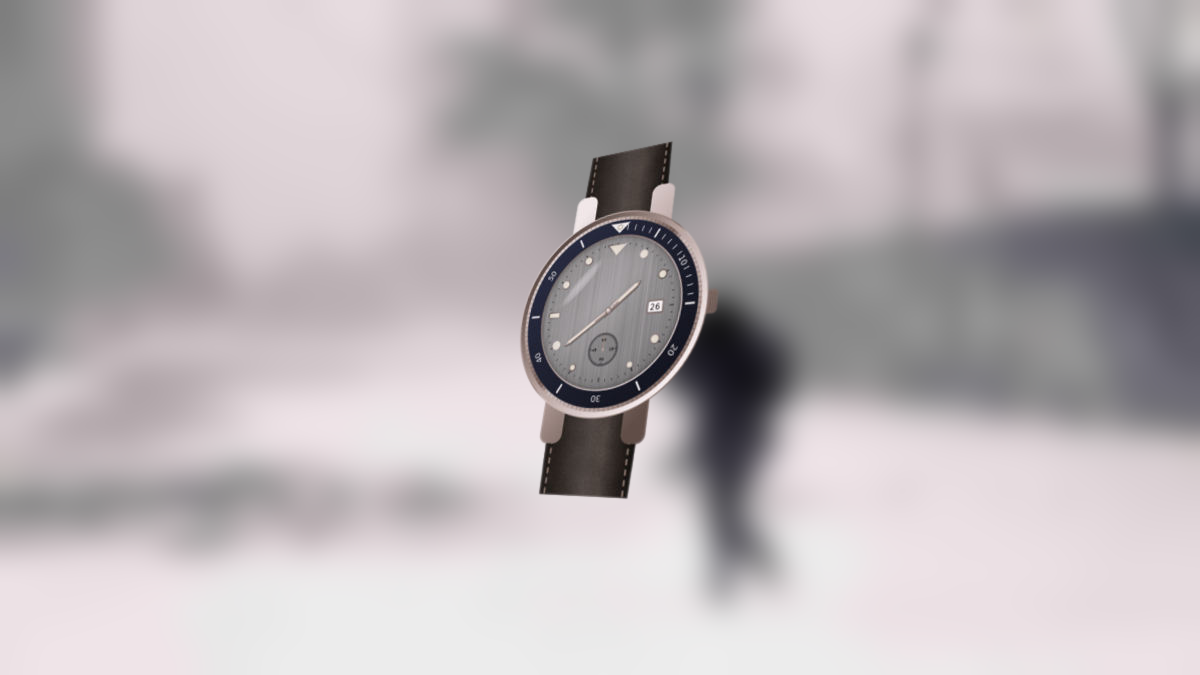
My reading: 1:39
